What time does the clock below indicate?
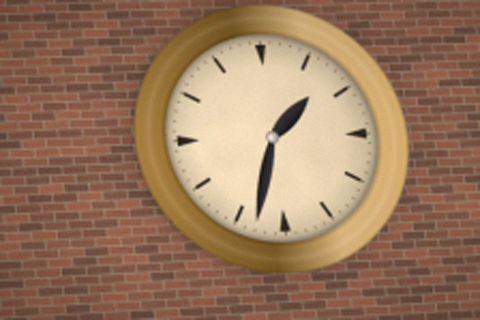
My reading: 1:33
